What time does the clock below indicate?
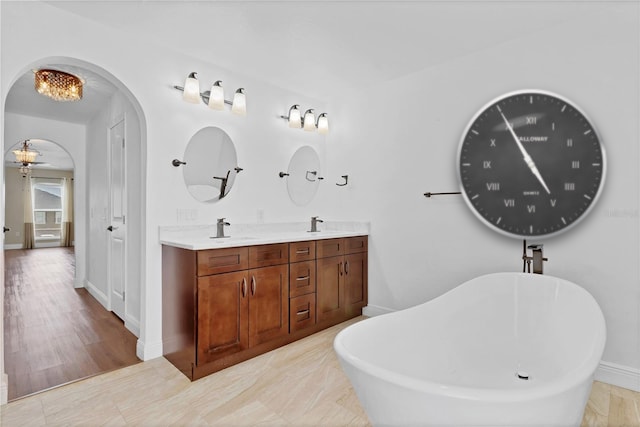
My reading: 4:55
